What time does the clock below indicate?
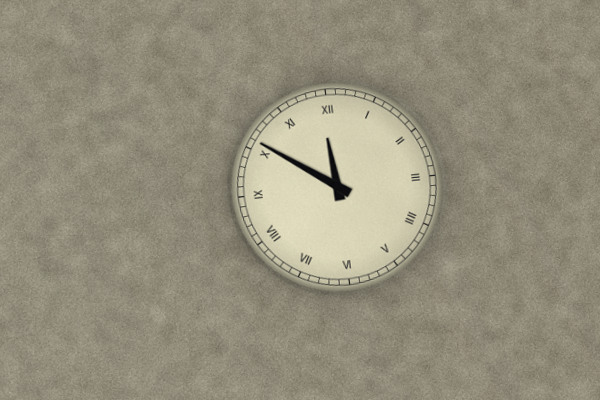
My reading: 11:51
